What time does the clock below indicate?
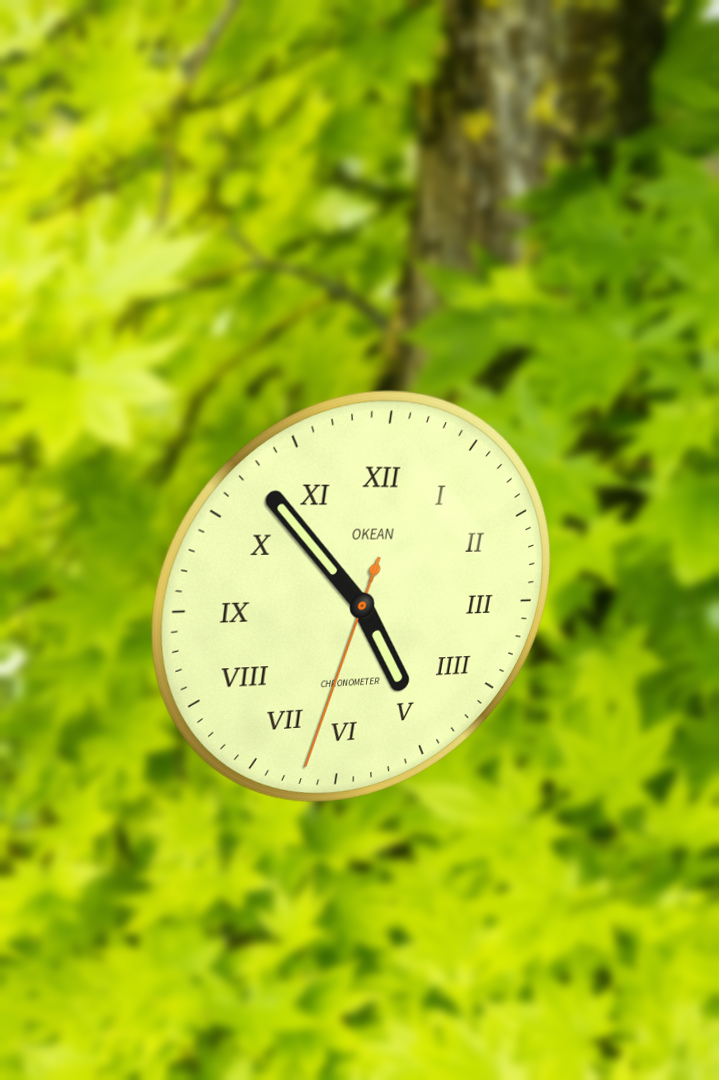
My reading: 4:52:32
